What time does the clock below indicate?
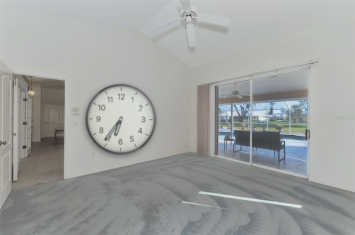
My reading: 6:36
